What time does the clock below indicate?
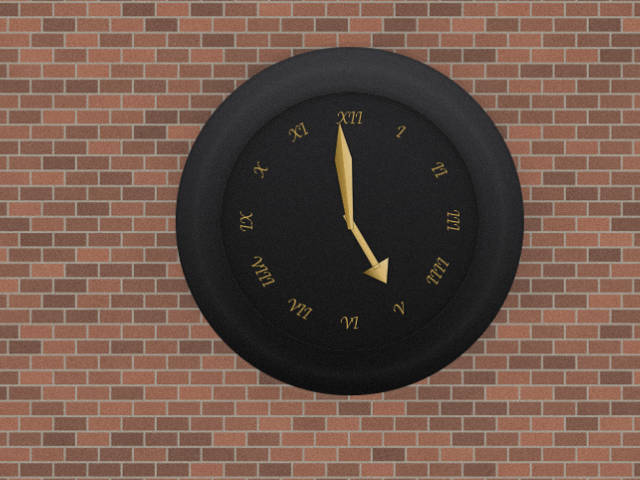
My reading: 4:59
